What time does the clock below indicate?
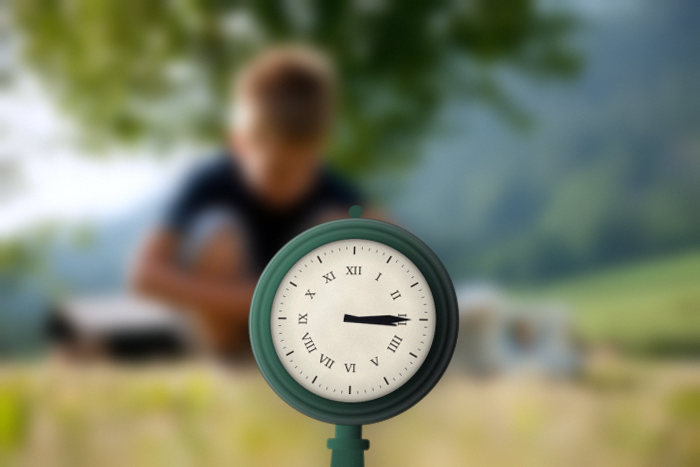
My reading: 3:15
